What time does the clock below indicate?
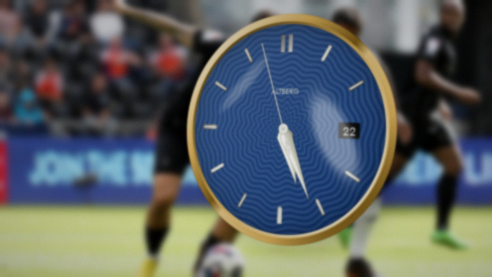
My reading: 5:25:57
